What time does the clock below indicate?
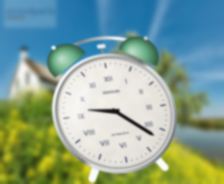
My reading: 9:22
